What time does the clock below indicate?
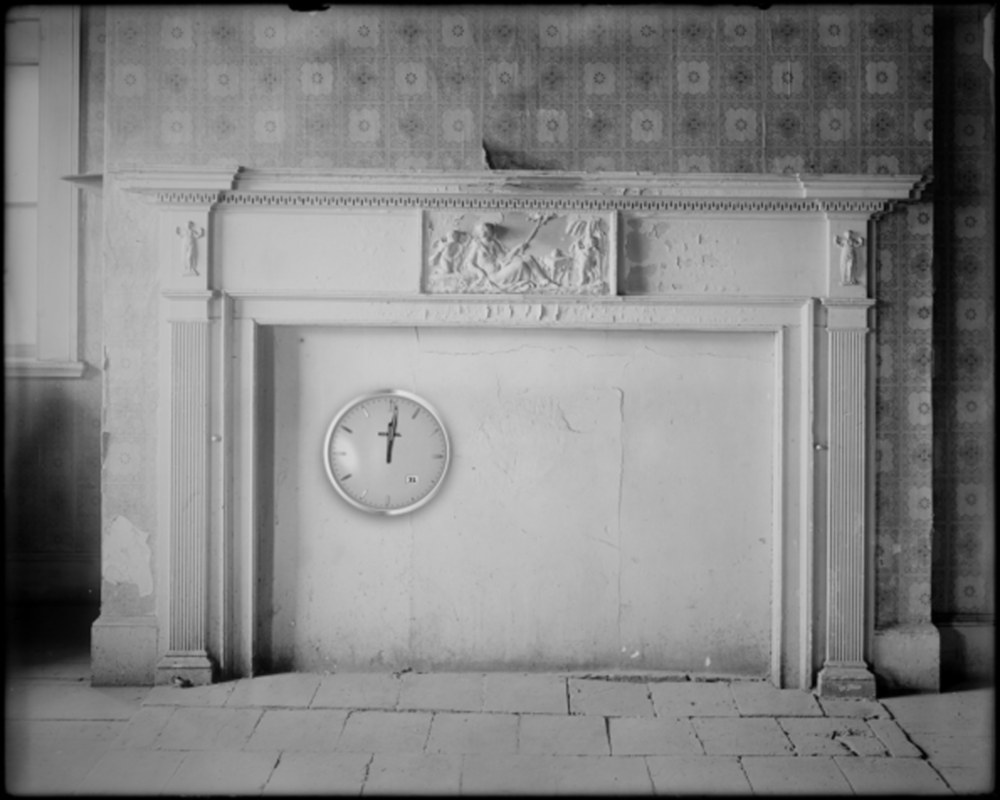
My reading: 12:01
